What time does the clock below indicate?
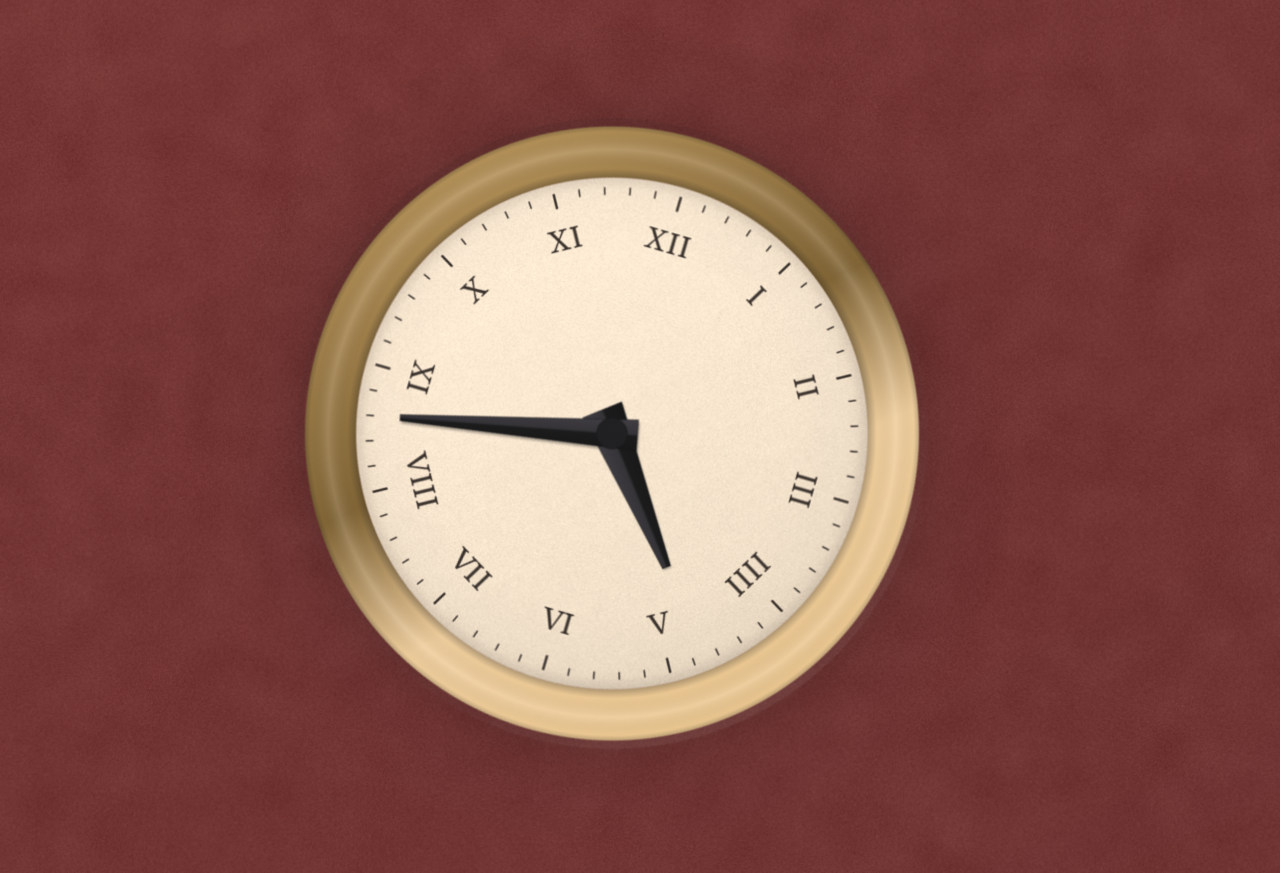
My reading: 4:43
